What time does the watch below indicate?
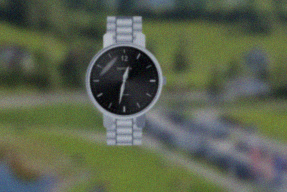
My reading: 12:32
